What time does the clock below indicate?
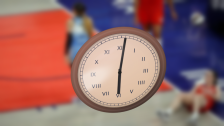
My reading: 6:01
